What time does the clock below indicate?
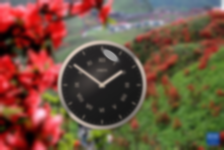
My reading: 1:51
